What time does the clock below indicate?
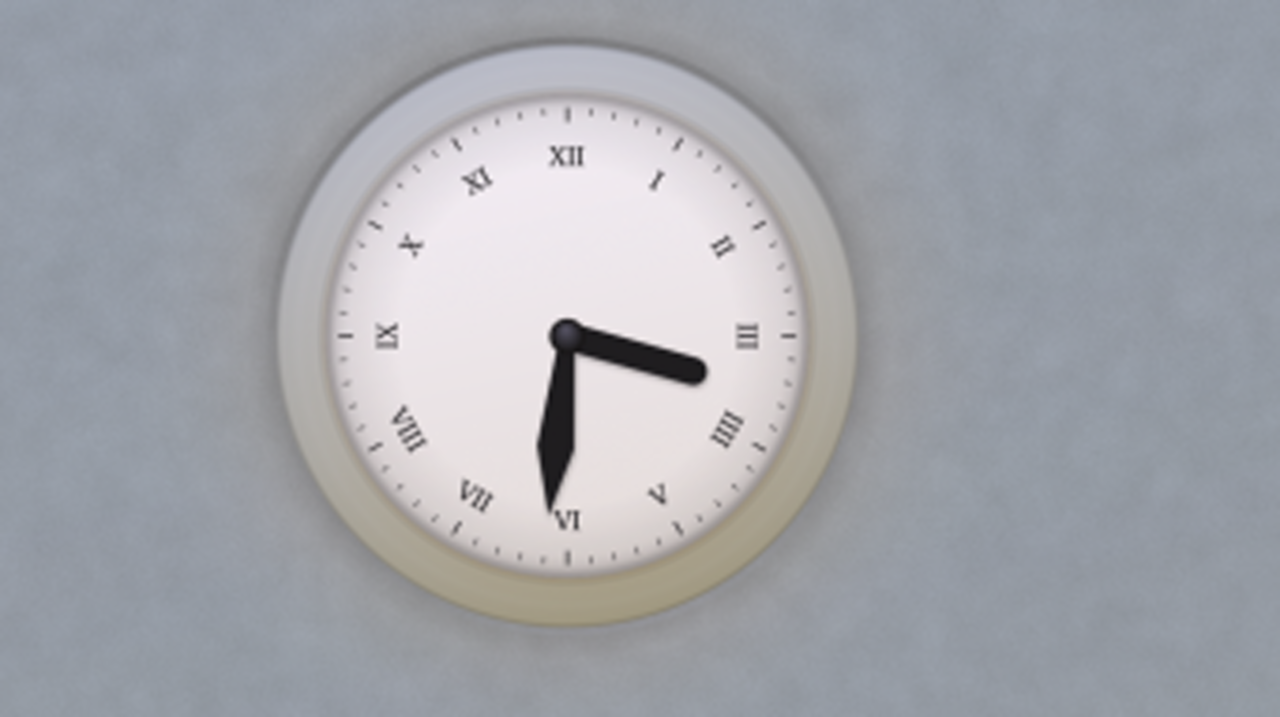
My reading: 3:31
